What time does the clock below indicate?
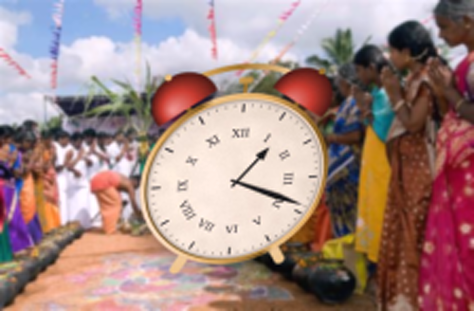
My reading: 1:19
